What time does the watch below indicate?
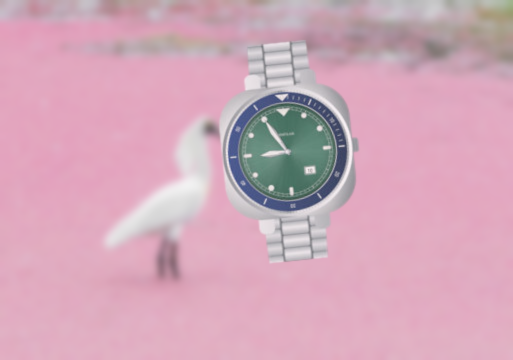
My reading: 8:55
